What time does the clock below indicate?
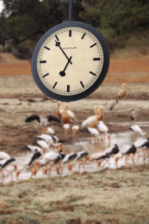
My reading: 6:54
